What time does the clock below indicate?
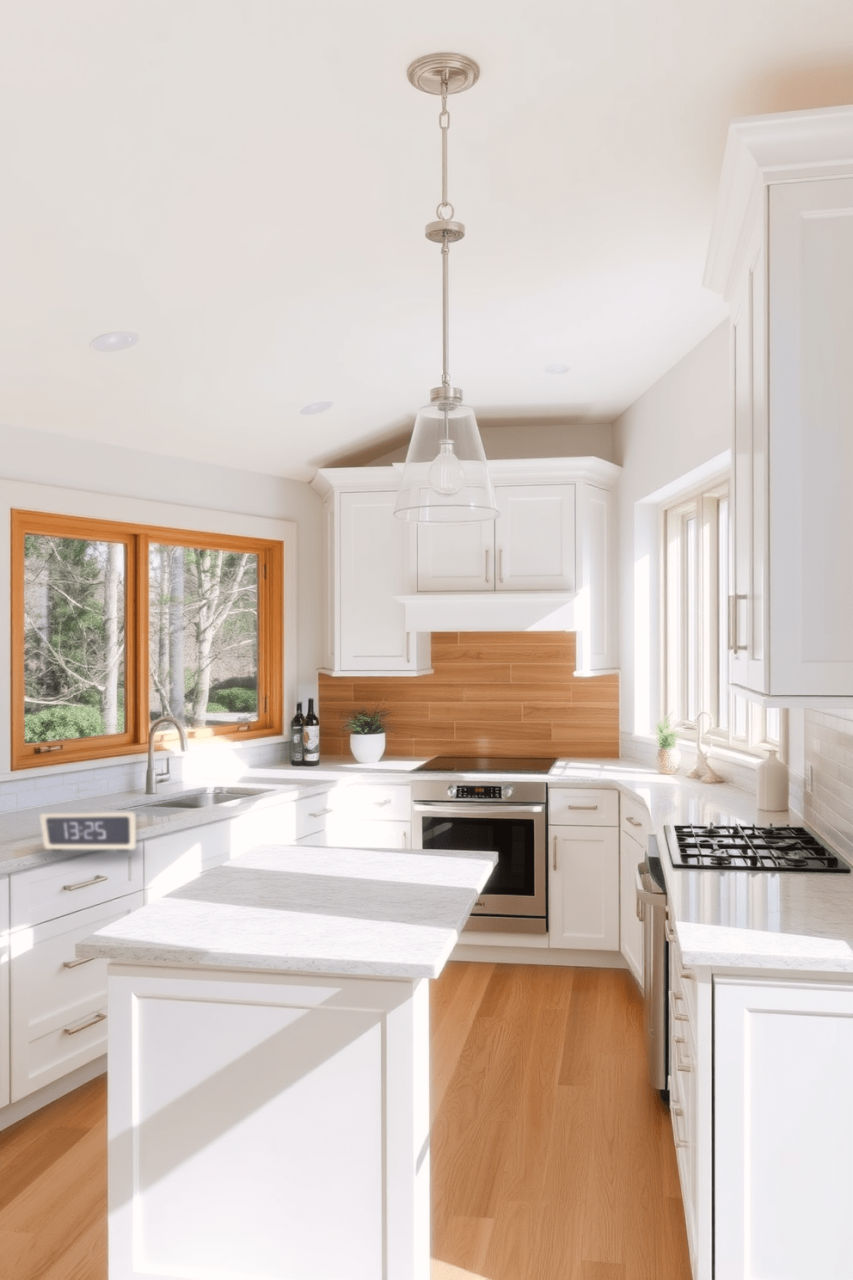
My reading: 13:25
